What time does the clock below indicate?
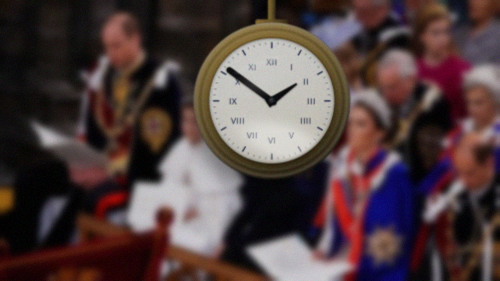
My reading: 1:51
